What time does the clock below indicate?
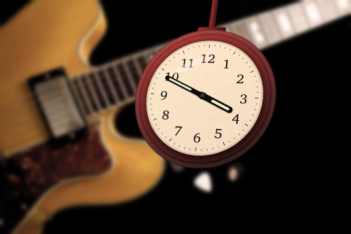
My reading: 3:49
